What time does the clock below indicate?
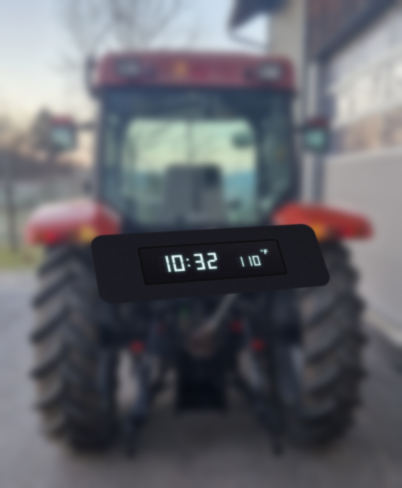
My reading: 10:32
